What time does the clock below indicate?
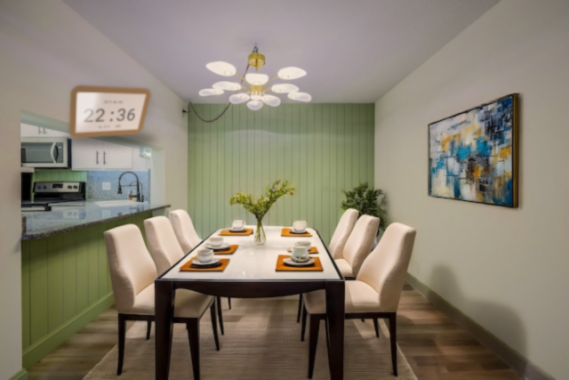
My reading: 22:36
